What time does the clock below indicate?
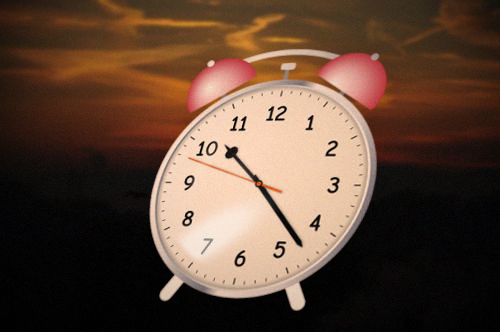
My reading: 10:22:48
